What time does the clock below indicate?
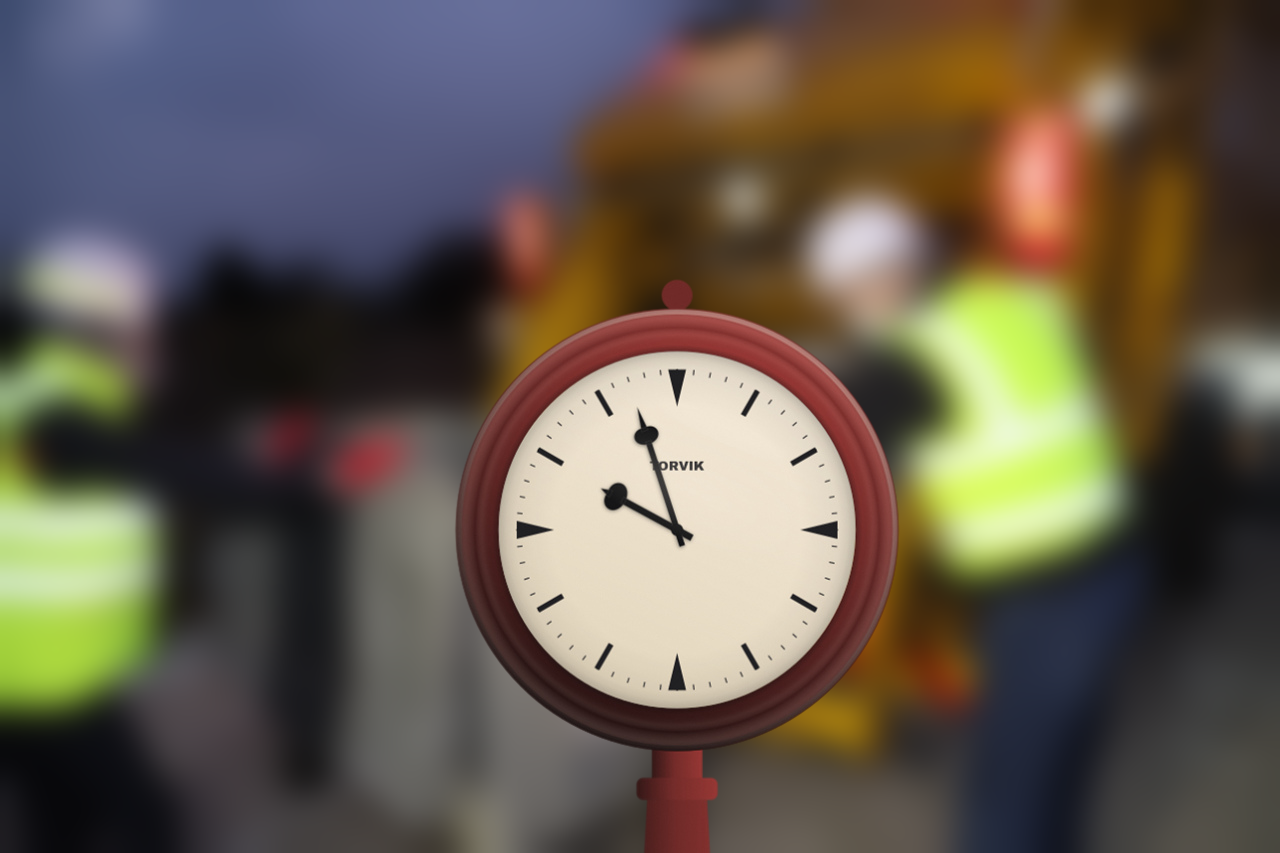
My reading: 9:57
